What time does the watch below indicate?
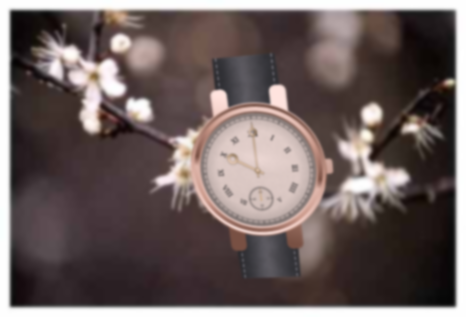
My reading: 10:00
